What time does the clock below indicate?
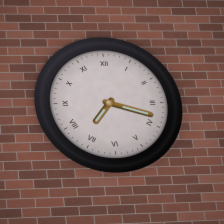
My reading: 7:18
